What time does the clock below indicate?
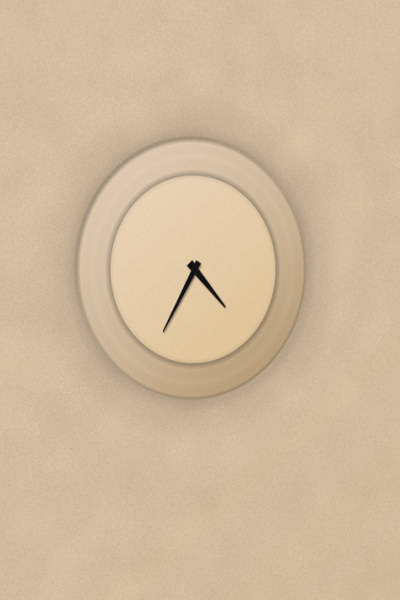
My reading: 4:35
